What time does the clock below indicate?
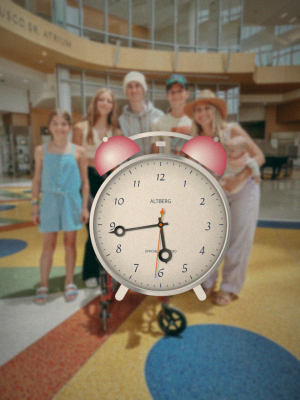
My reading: 5:43:31
